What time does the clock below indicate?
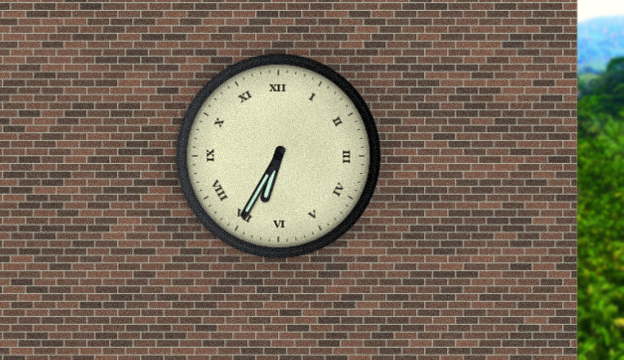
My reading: 6:35
